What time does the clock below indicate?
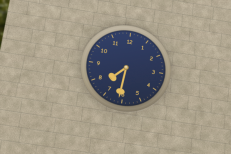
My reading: 7:31
